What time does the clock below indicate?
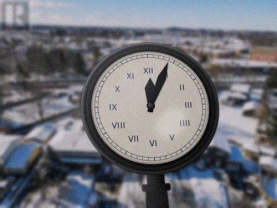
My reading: 12:04
